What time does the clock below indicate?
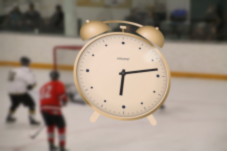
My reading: 6:13
